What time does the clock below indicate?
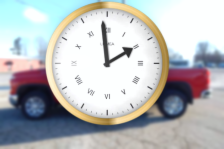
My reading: 1:59
